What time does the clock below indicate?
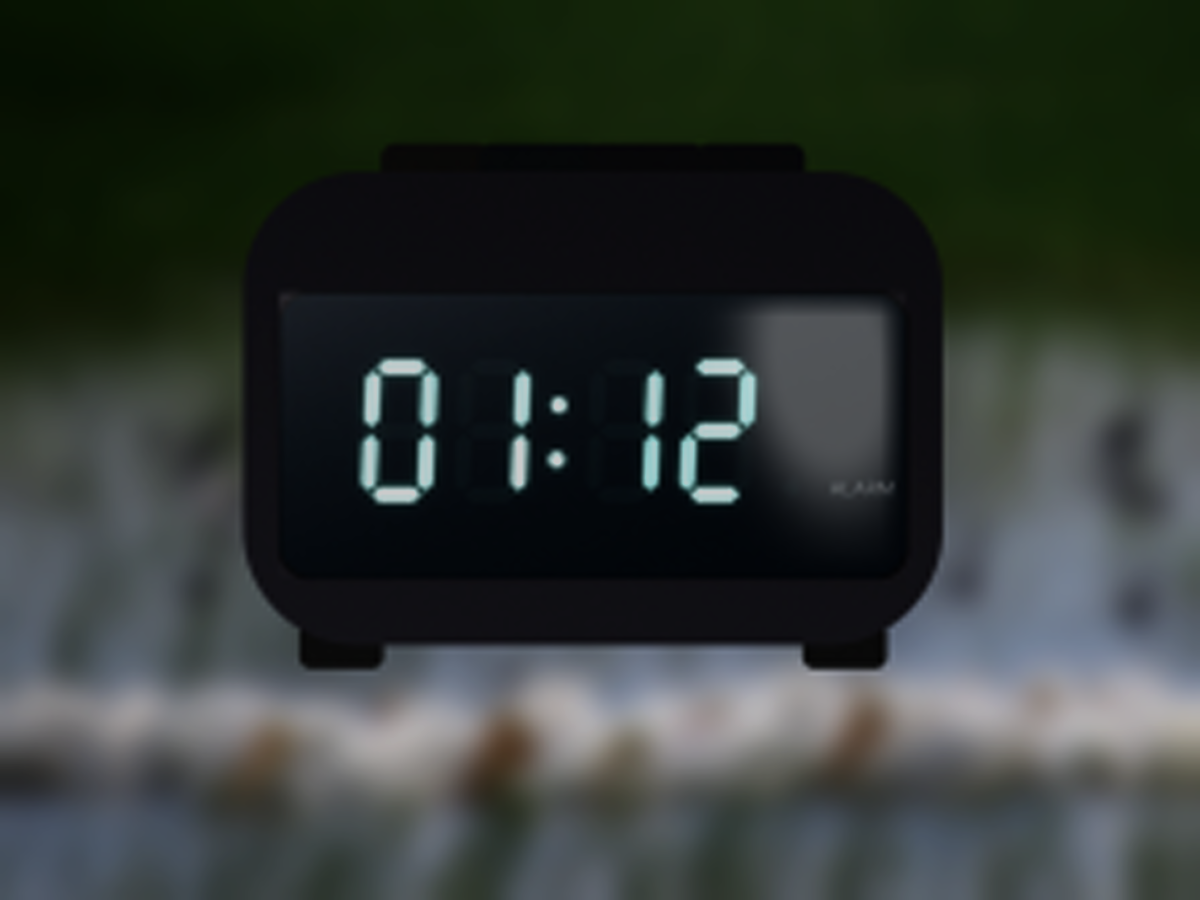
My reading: 1:12
